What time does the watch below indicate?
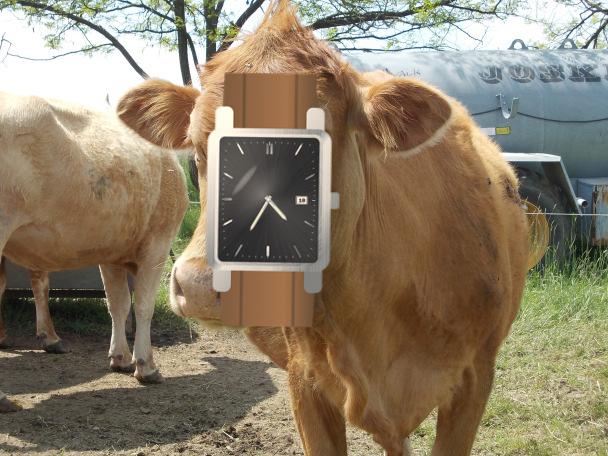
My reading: 4:35
